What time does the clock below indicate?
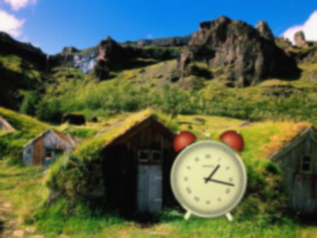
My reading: 1:17
